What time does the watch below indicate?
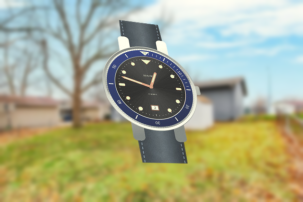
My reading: 12:48
